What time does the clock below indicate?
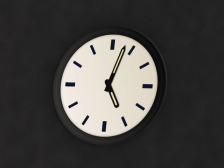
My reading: 5:03
